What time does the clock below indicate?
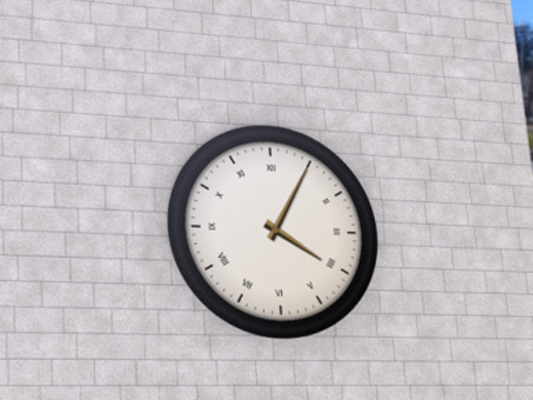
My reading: 4:05
